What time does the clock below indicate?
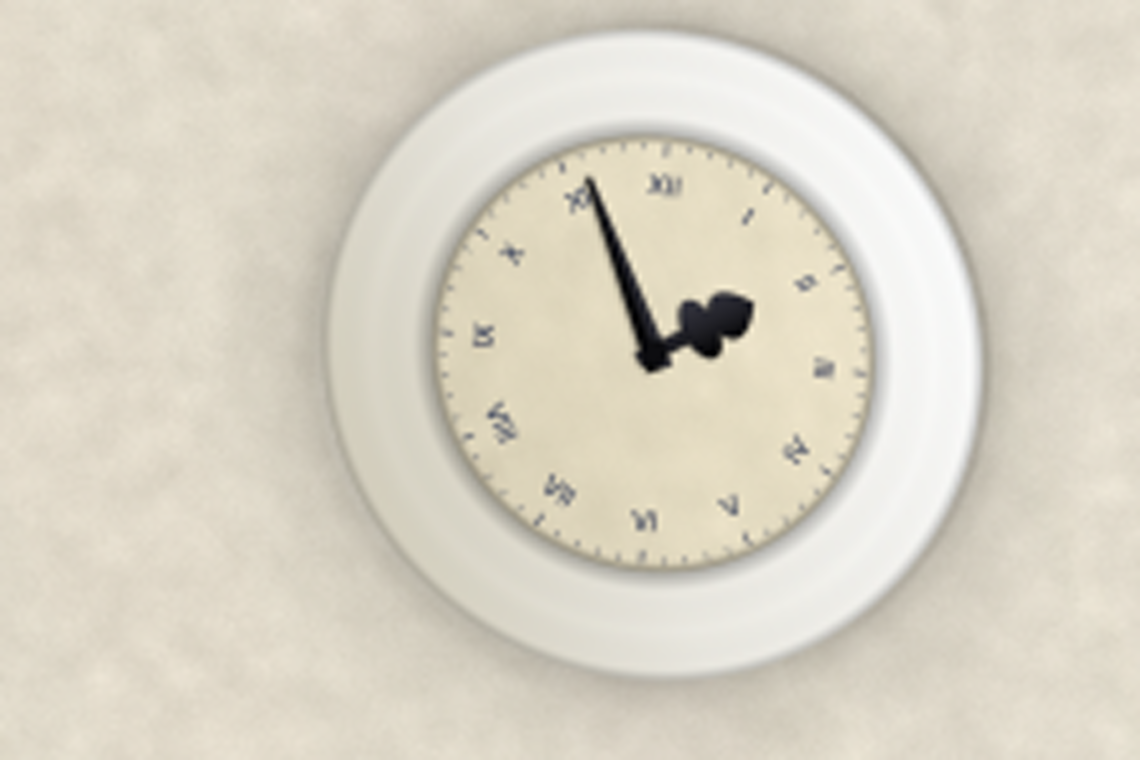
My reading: 1:56
